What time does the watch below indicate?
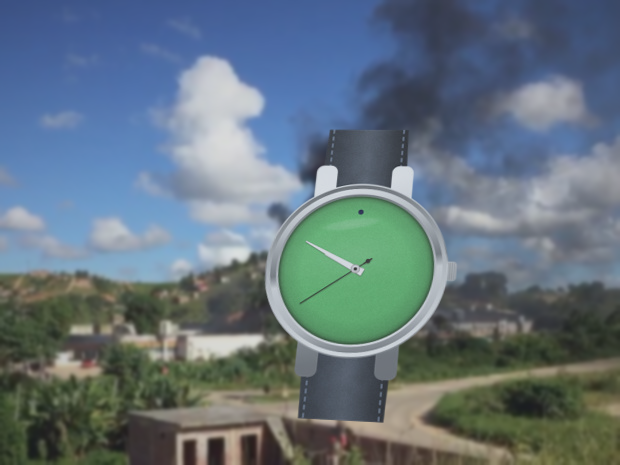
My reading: 9:49:39
